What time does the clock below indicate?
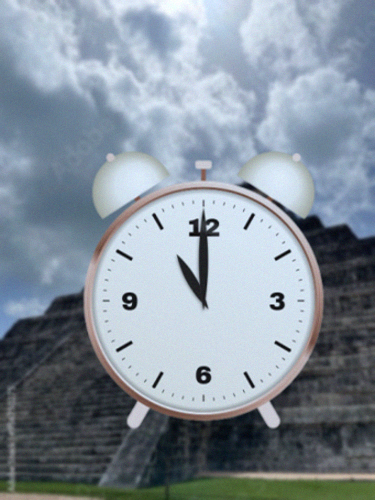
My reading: 11:00
